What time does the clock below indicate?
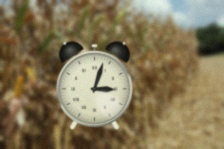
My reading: 3:03
